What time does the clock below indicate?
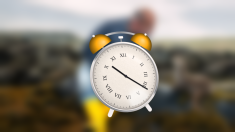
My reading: 10:21
